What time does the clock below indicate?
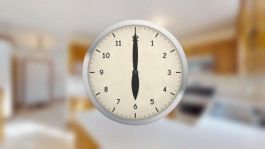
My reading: 6:00
